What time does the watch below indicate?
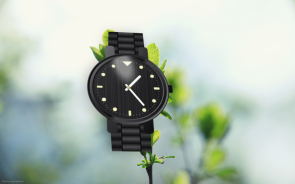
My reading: 1:24
